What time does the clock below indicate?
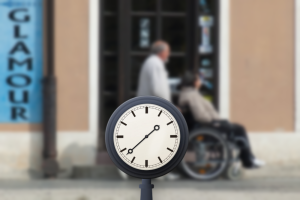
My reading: 1:38
